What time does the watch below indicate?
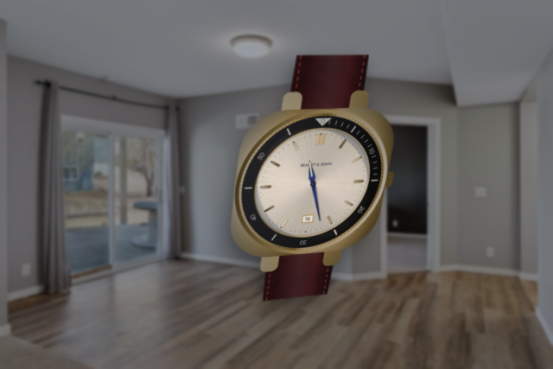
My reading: 11:27
